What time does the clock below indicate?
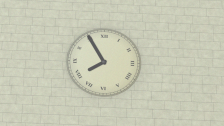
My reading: 7:55
